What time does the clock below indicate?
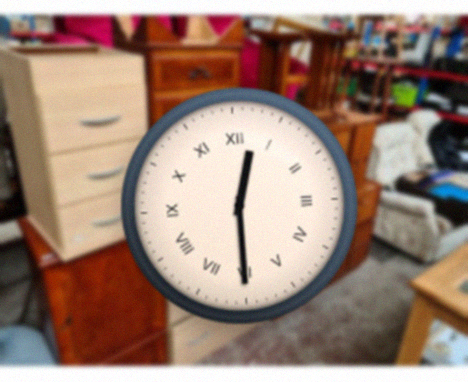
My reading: 12:30
